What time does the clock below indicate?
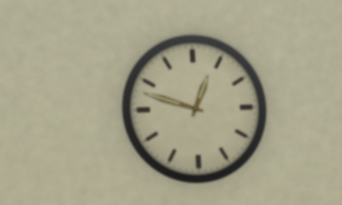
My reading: 12:48
